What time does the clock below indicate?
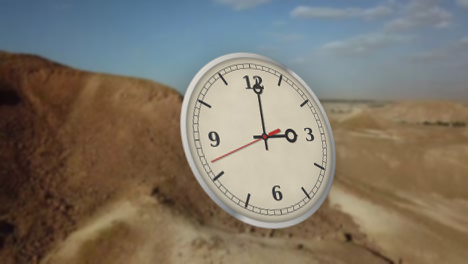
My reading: 3:00:42
